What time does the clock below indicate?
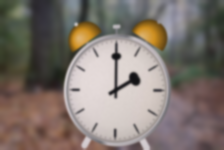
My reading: 2:00
